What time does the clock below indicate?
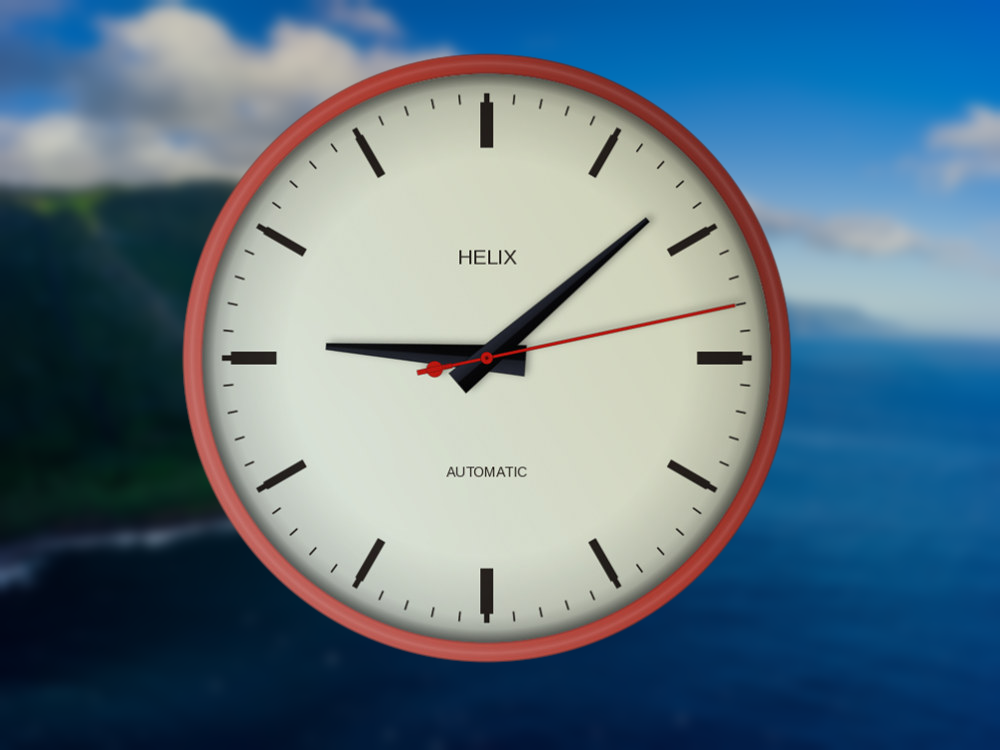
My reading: 9:08:13
